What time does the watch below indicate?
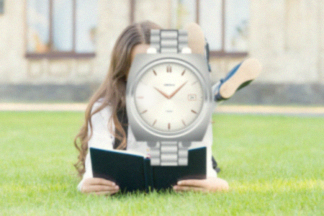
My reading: 10:08
